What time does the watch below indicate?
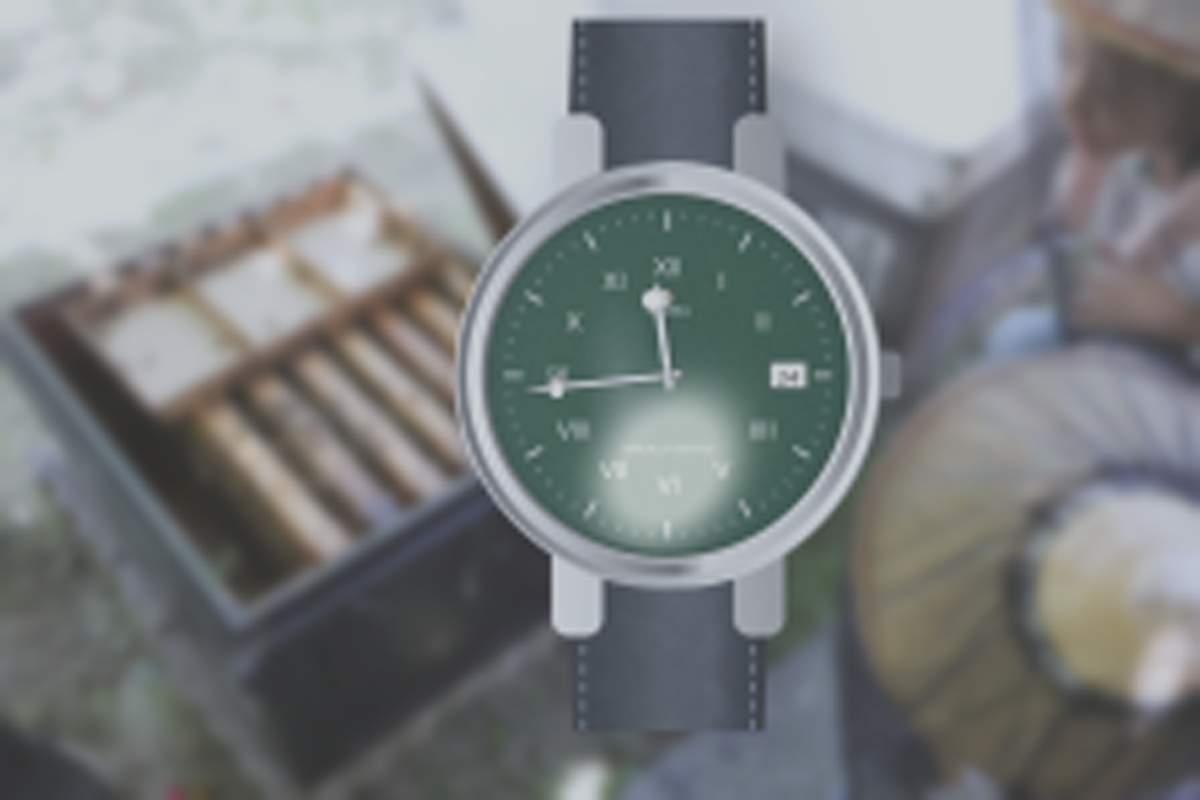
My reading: 11:44
